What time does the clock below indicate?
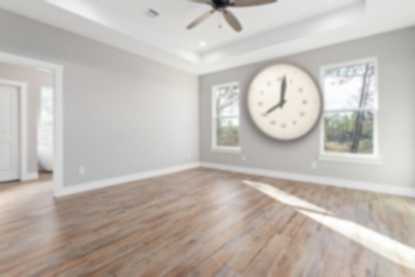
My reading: 8:02
